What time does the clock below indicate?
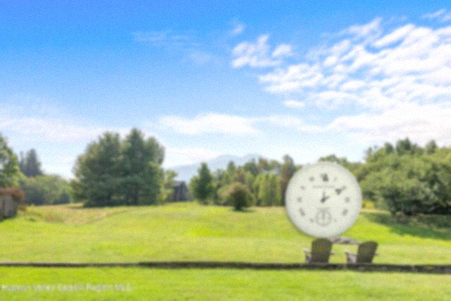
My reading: 2:01
